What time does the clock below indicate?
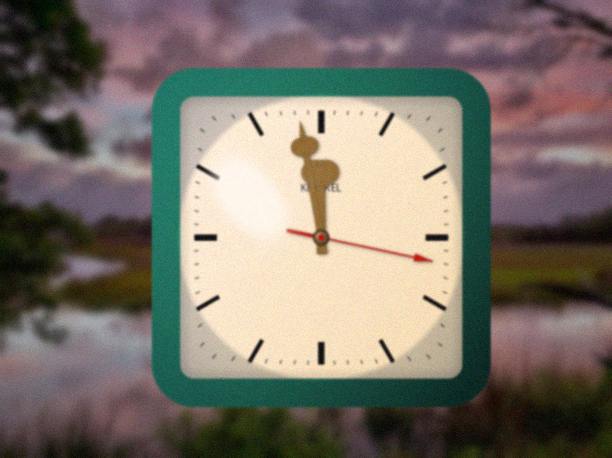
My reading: 11:58:17
